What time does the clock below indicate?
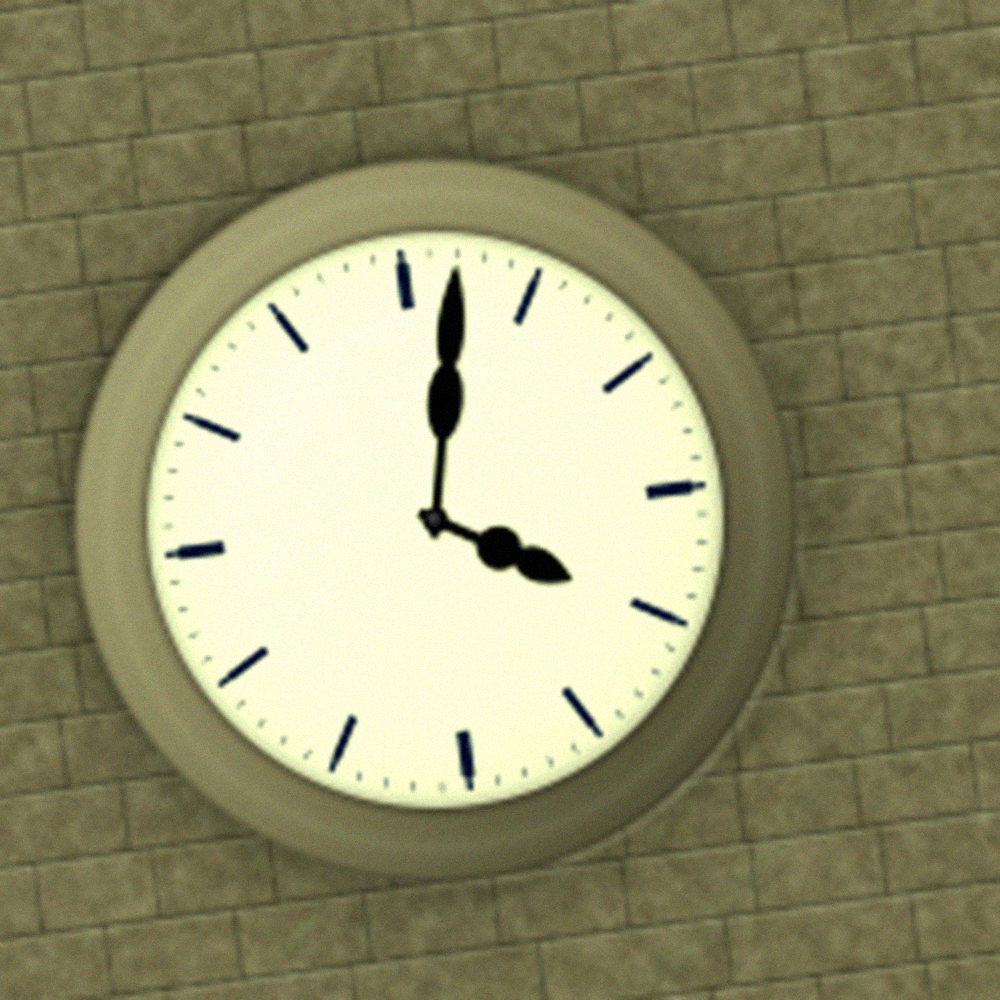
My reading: 4:02
